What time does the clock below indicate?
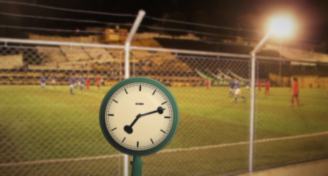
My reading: 7:12
